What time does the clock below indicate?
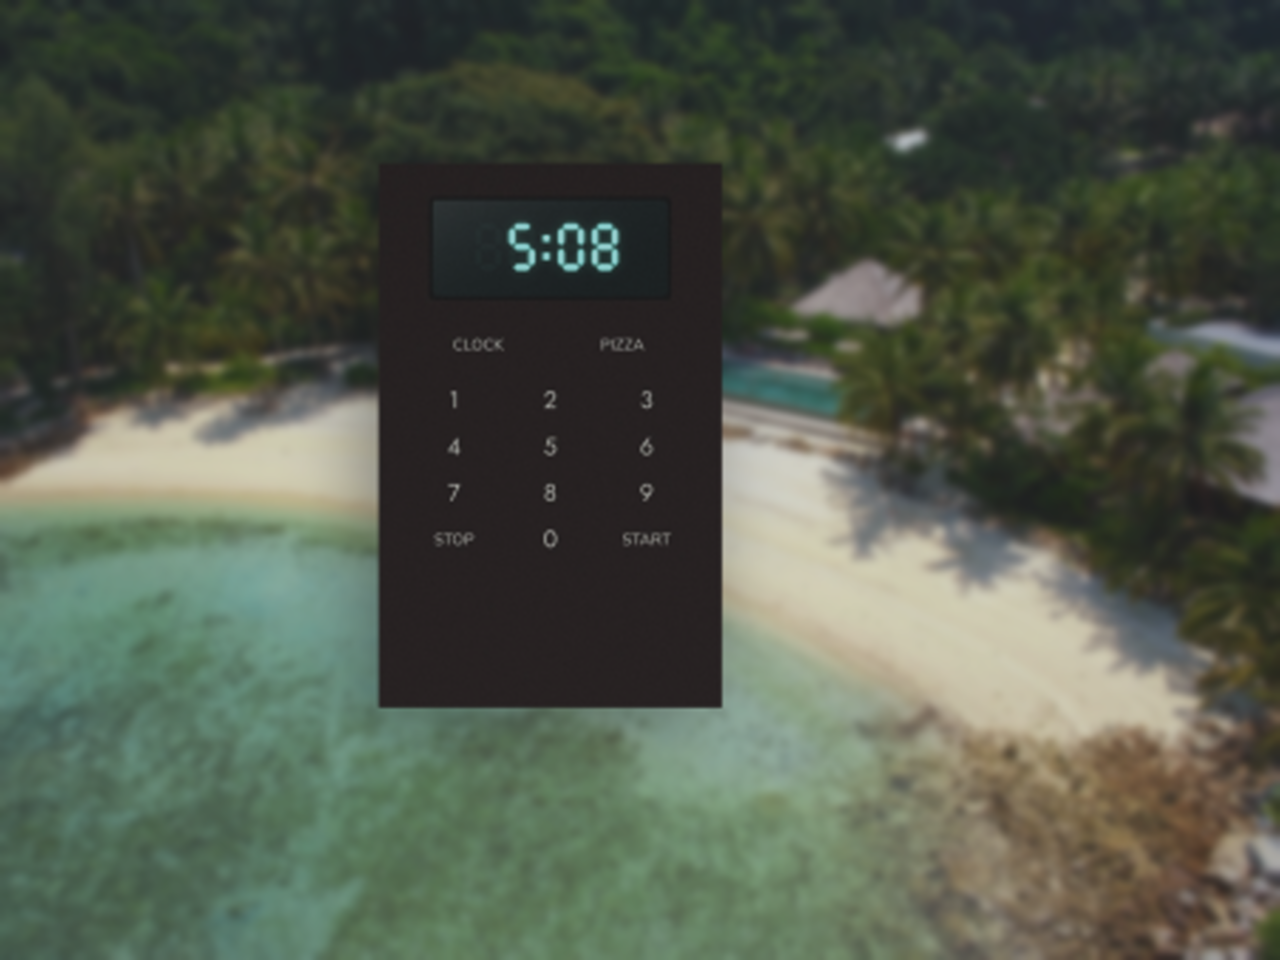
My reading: 5:08
